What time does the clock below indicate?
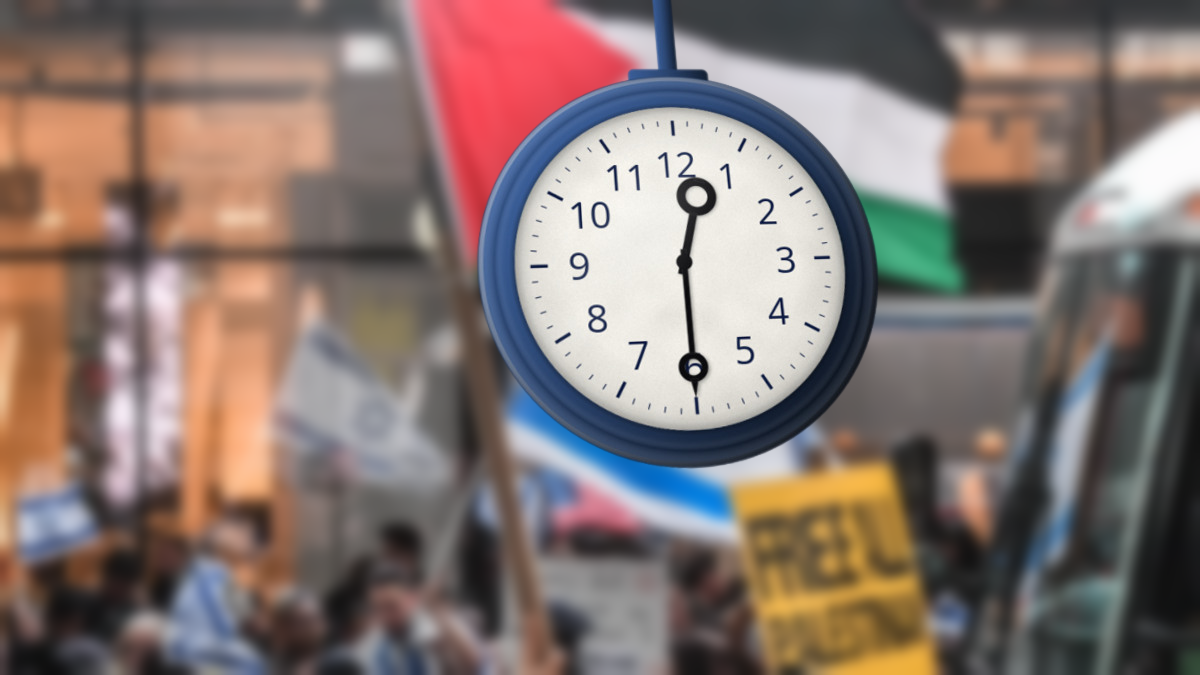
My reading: 12:30
